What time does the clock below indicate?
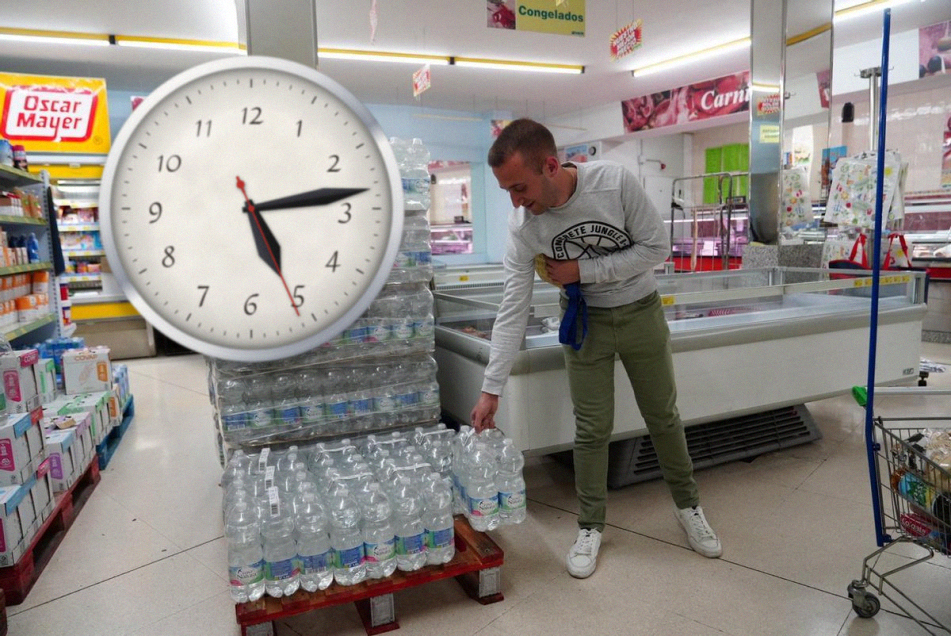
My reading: 5:13:26
